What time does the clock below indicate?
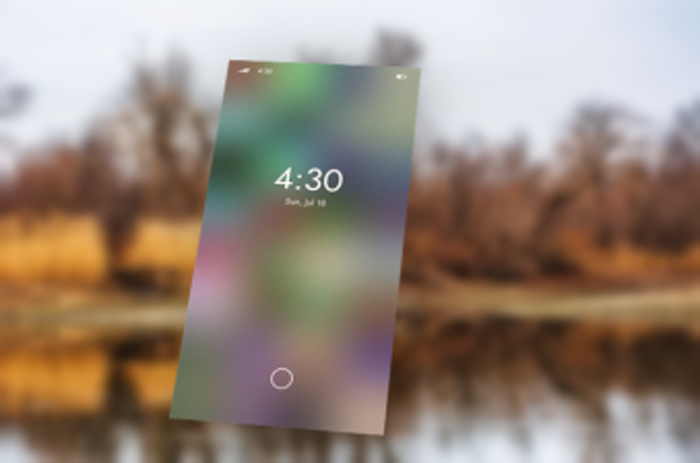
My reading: 4:30
